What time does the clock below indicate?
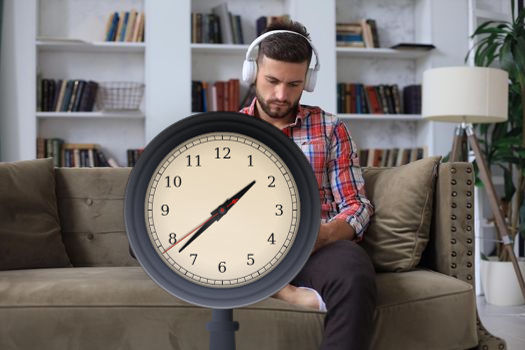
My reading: 1:37:39
